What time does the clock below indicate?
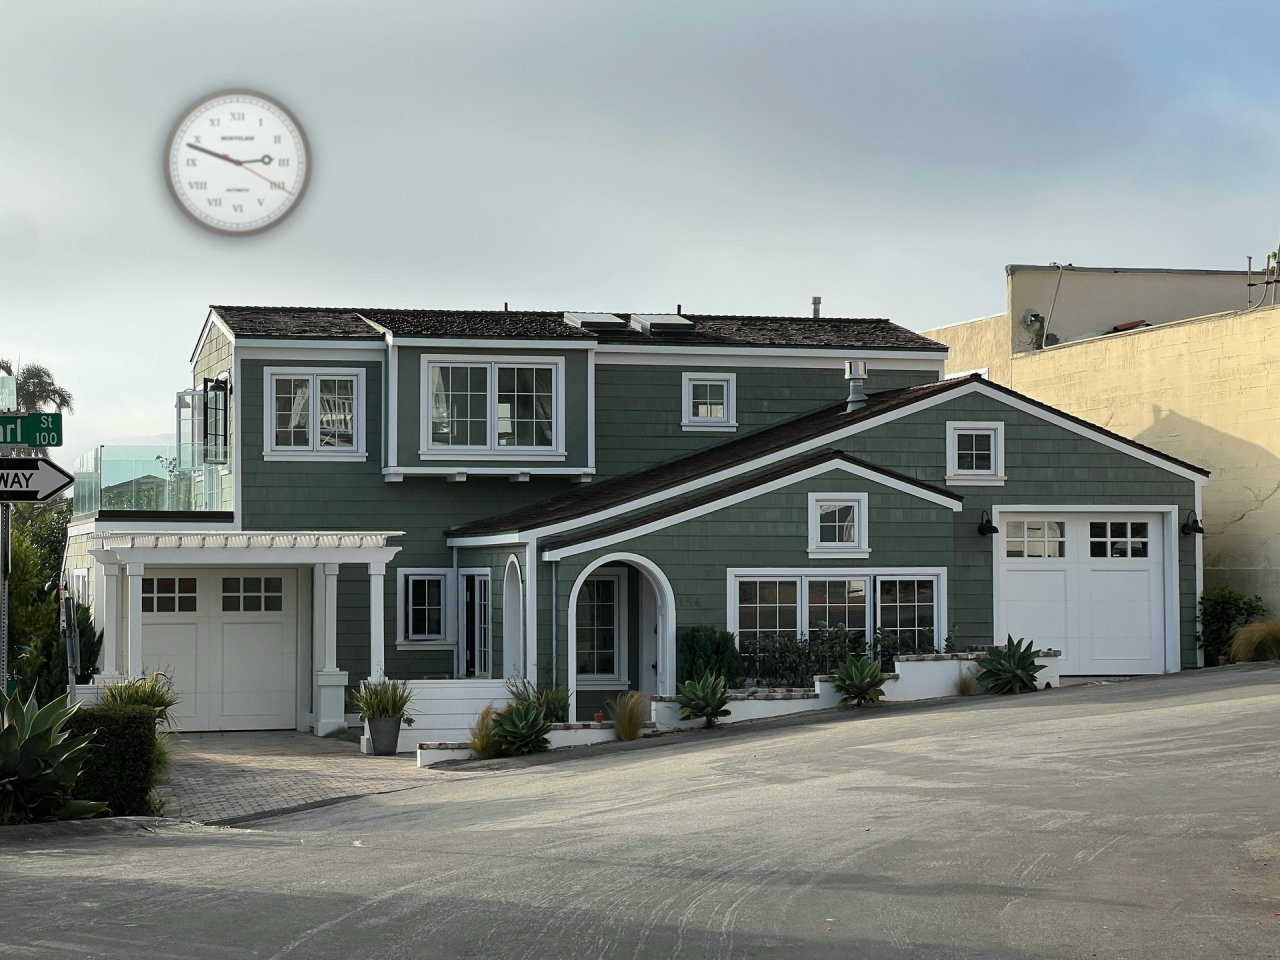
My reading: 2:48:20
